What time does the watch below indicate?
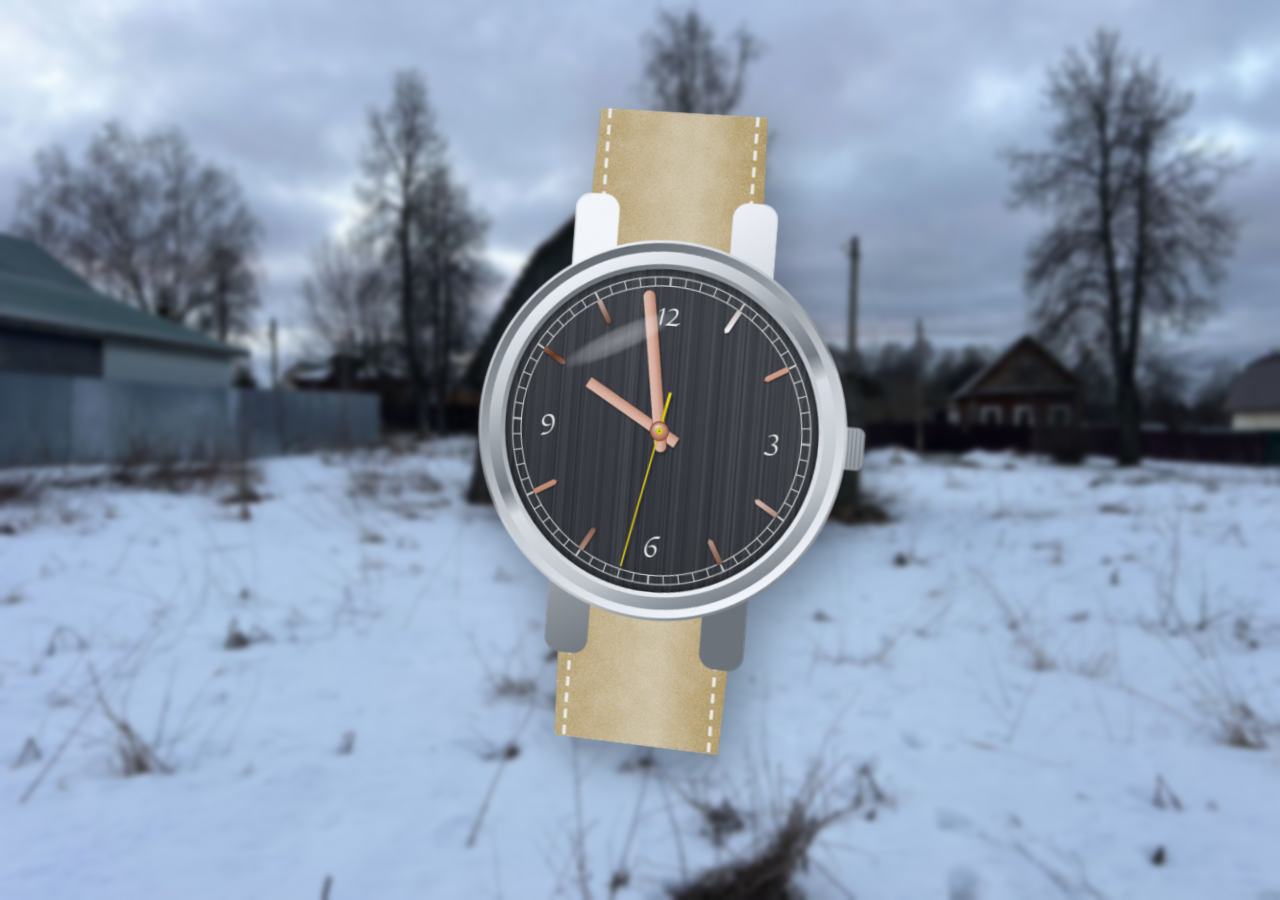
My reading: 9:58:32
